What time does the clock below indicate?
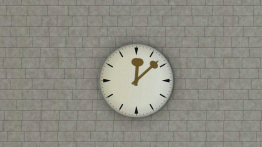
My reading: 12:08
